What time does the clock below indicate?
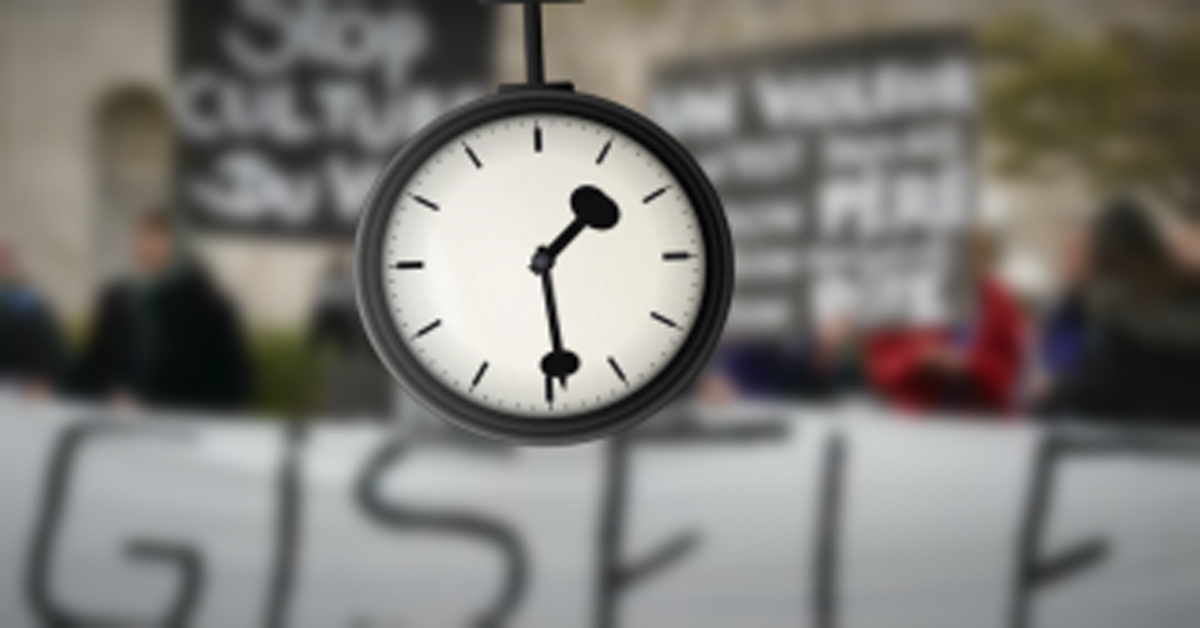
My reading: 1:29
